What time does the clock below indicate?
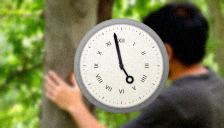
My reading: 4:58
